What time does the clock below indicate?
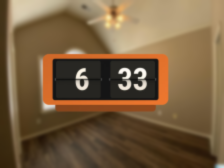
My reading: 6:33
